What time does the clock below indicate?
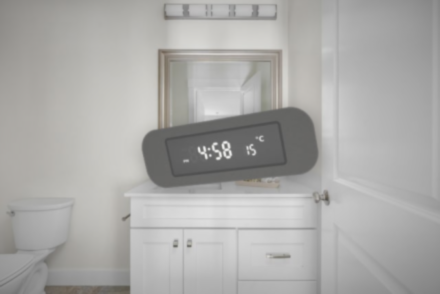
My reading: 4:58
